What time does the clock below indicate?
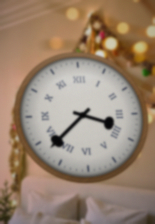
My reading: 3:38
